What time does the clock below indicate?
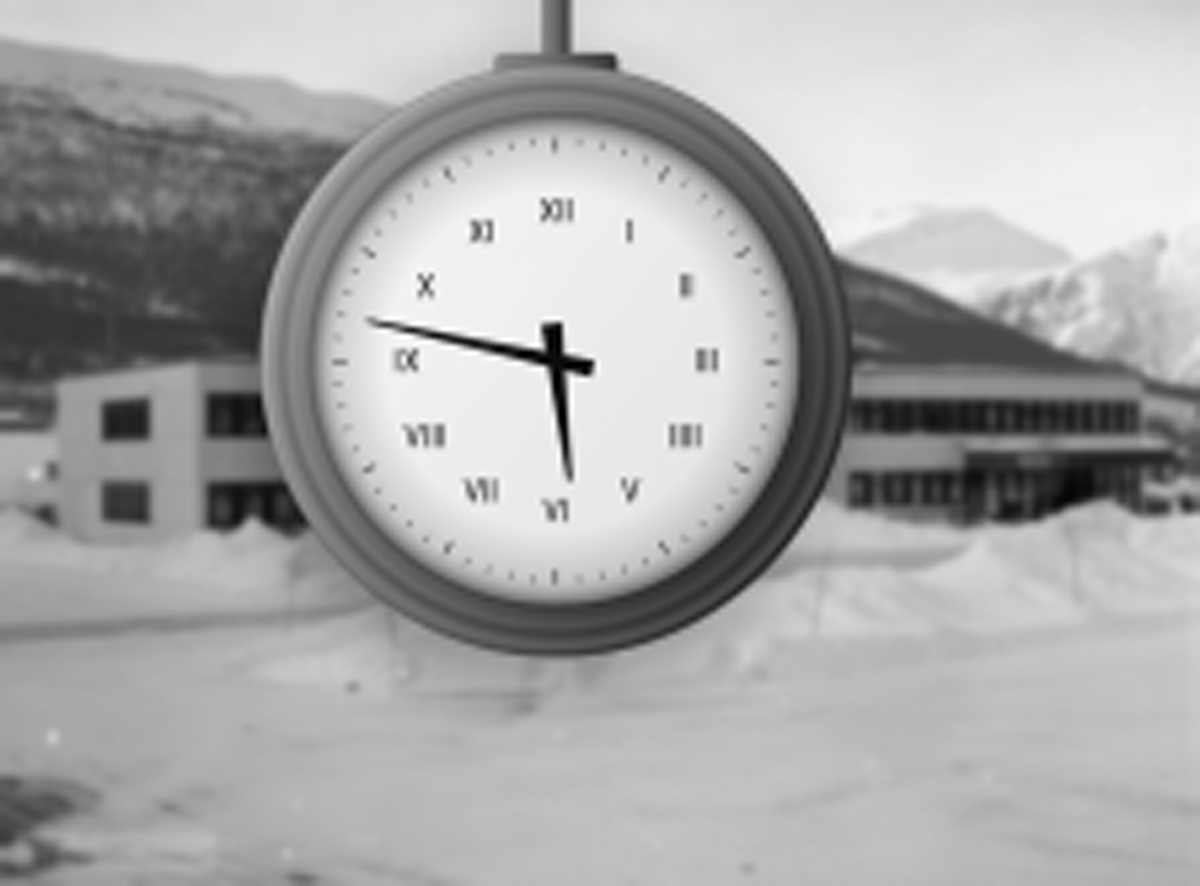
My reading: 5:47
